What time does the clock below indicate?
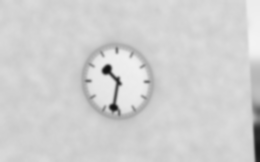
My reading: 10:32
